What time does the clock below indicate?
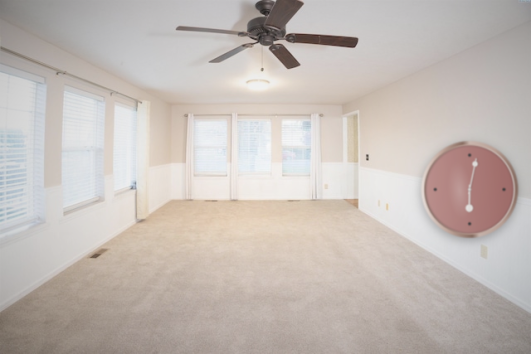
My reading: 6:02
